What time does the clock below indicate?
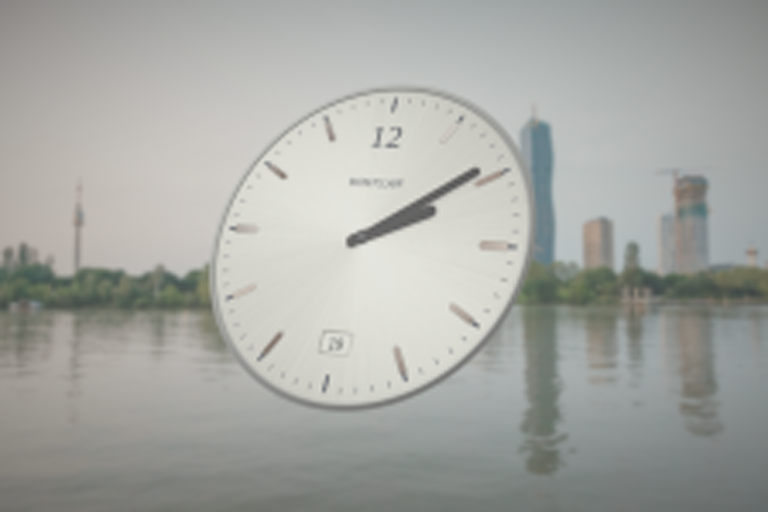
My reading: 2:09
